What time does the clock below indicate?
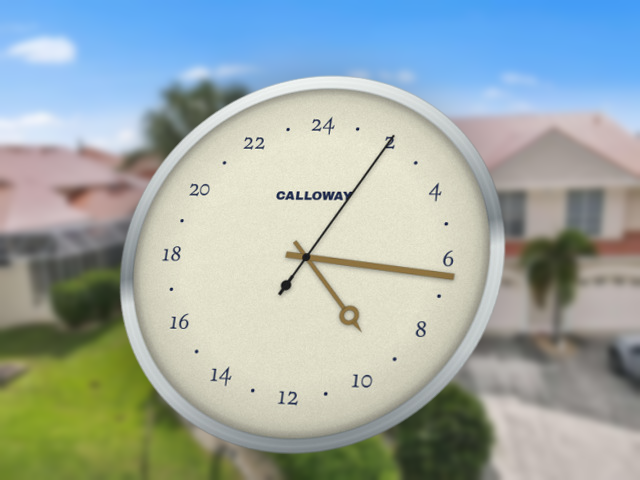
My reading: 9:16:05
